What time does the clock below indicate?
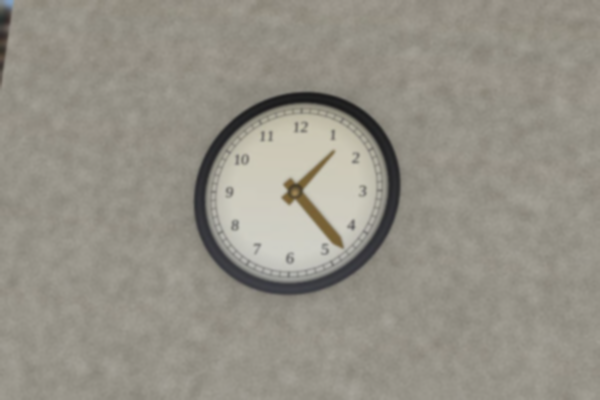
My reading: 1:23
